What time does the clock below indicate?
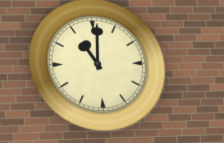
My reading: 11:01
